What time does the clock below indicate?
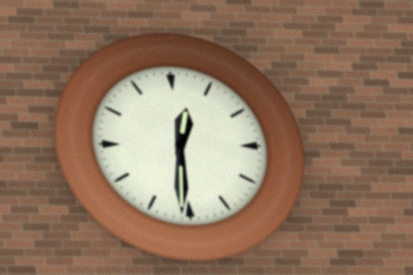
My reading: 12:31
